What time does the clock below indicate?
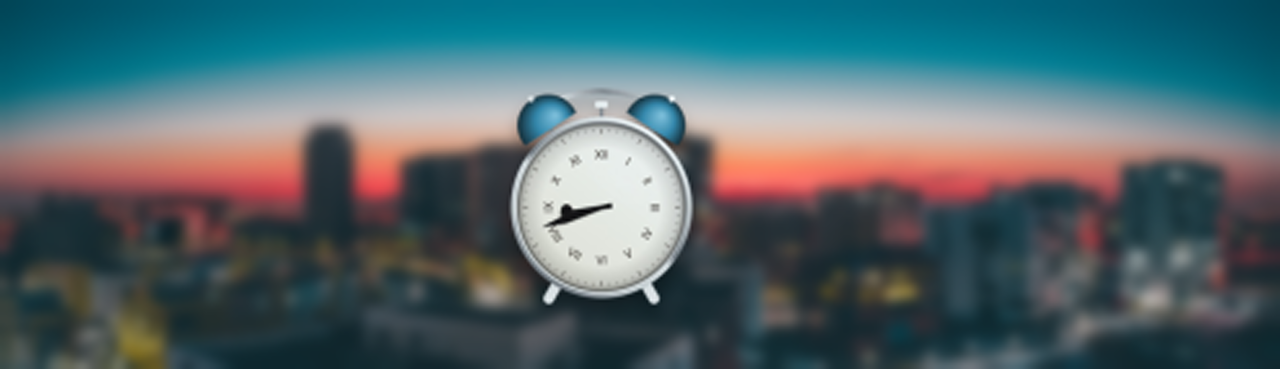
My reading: 8:42
